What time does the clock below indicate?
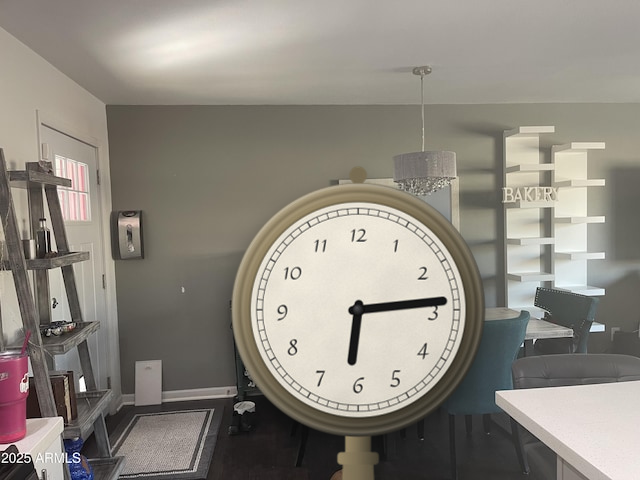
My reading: 6:14
